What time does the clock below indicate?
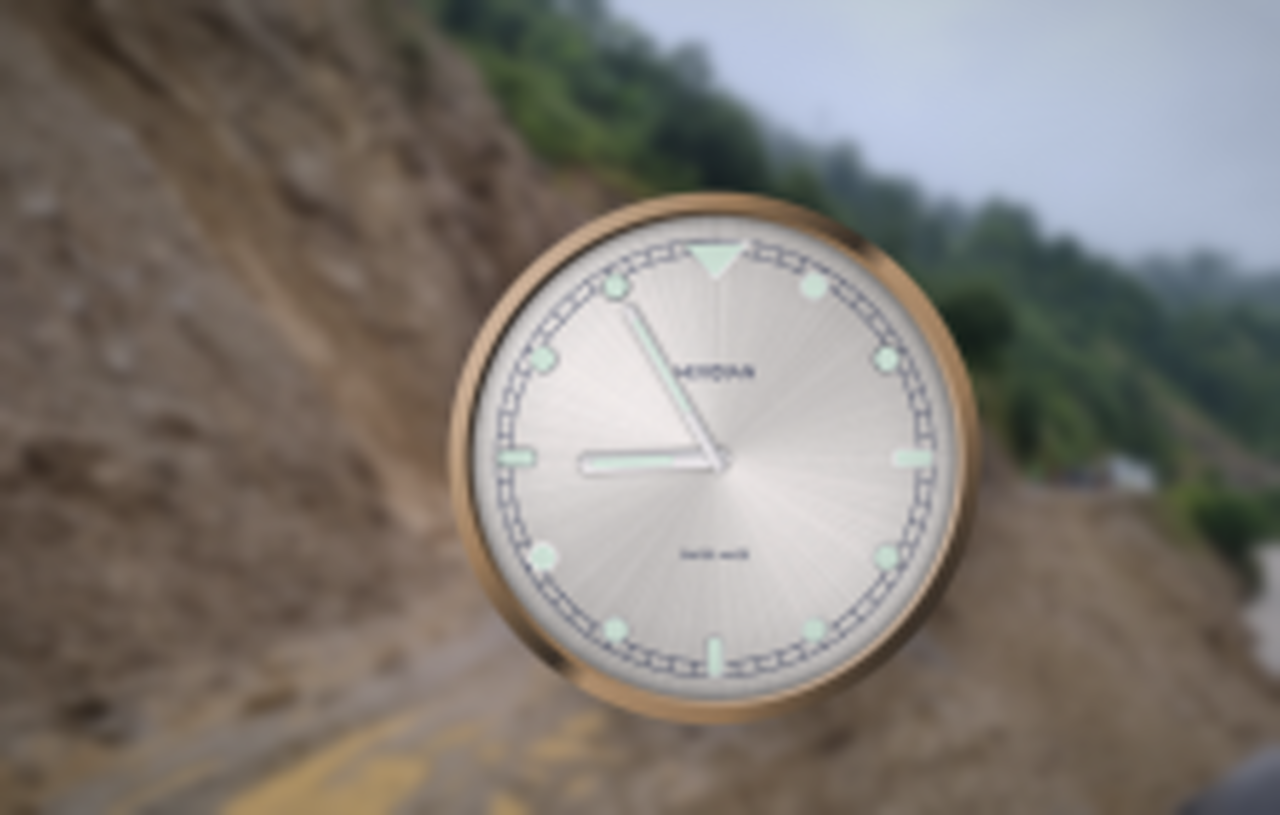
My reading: 8:55
